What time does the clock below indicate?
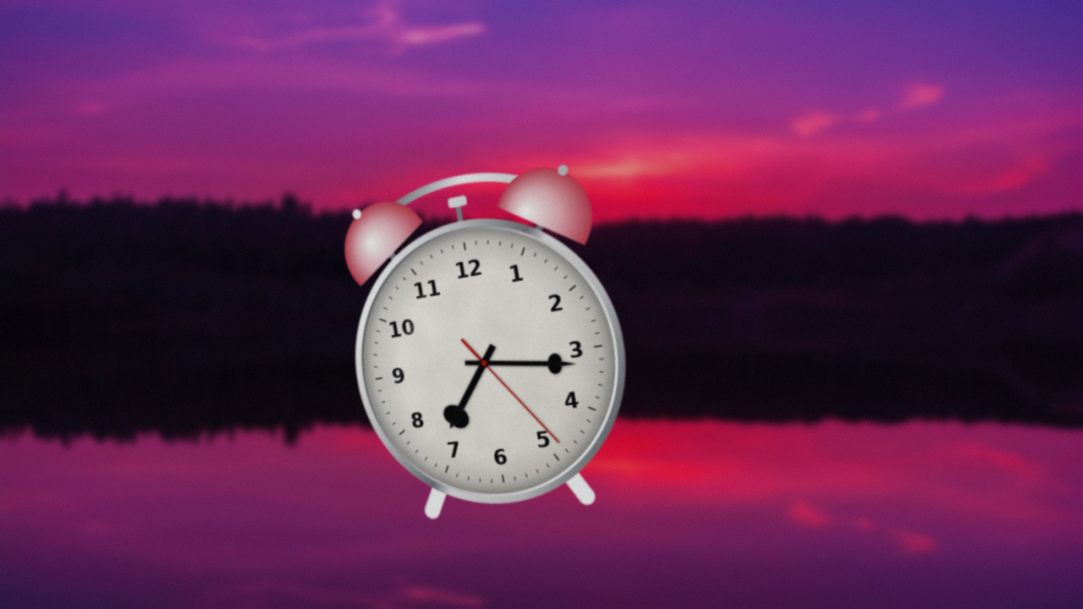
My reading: 7:16:24
